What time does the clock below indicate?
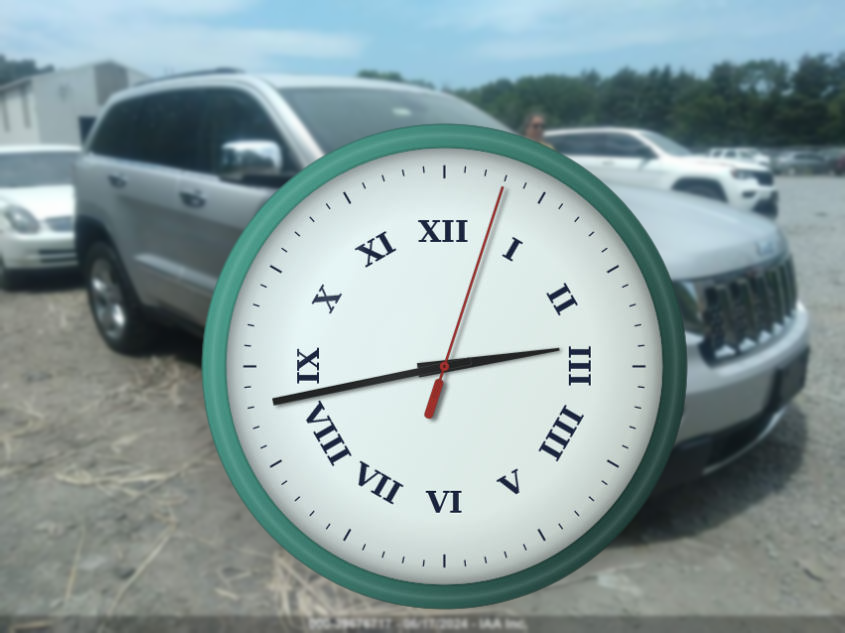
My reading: 2:43:03
